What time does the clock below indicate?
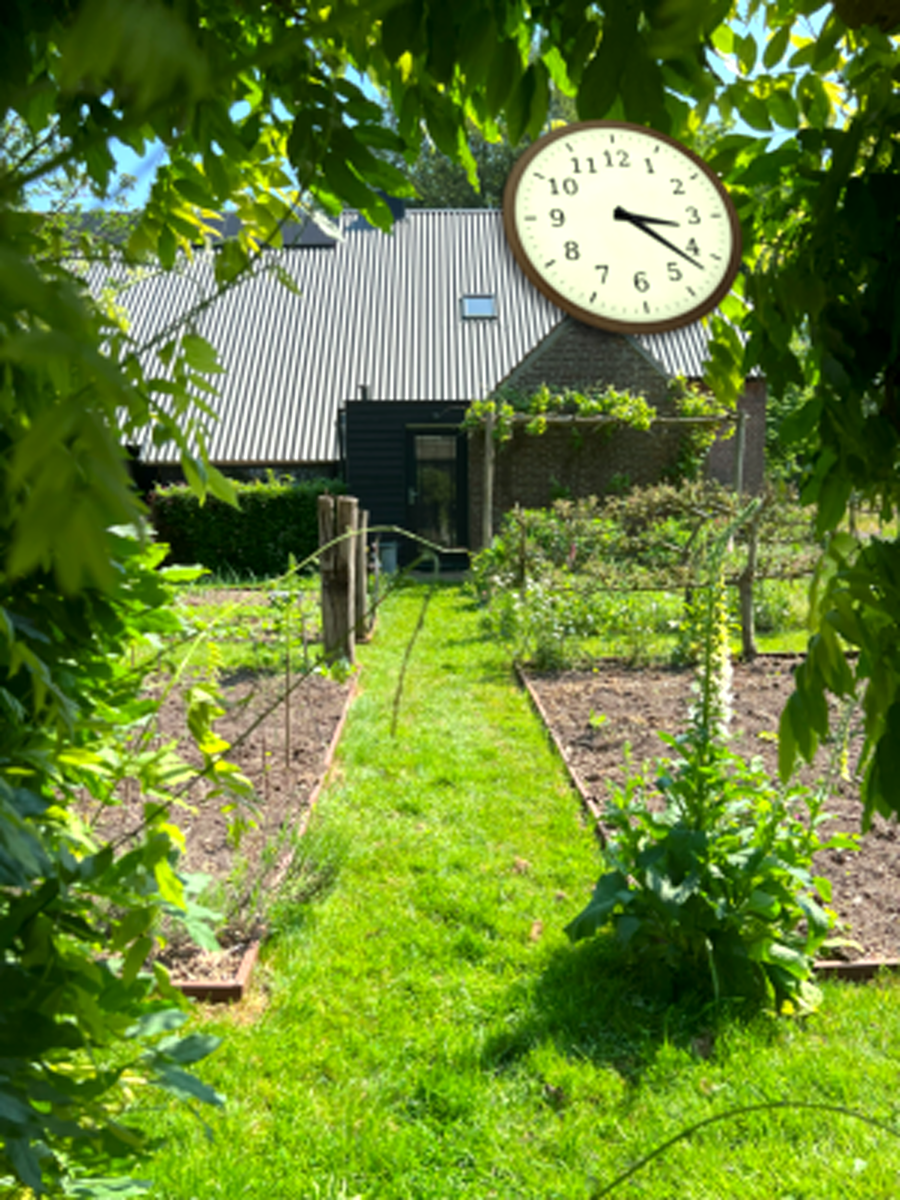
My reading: 3:22
